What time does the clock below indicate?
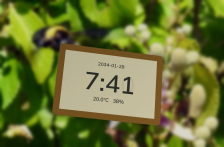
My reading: 7:41
